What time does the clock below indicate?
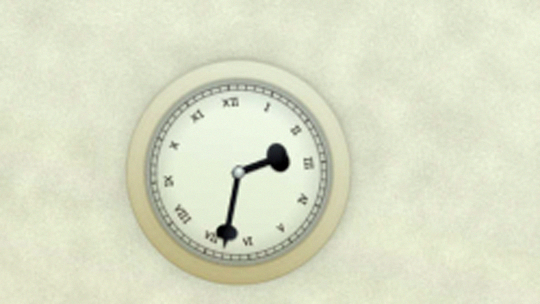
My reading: 2:33
